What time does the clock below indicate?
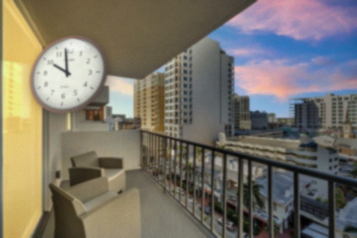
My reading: 9:58
